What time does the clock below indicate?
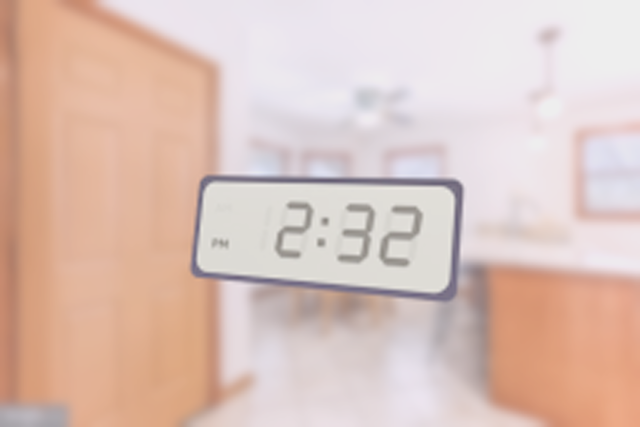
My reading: 2:32
